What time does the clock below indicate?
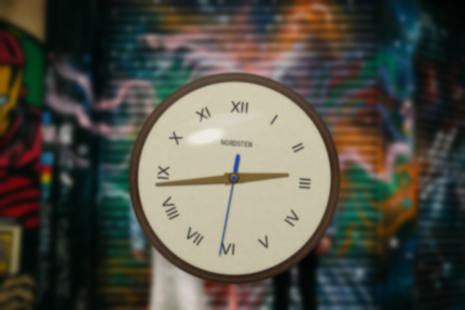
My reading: 2:43:31
